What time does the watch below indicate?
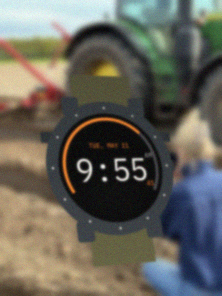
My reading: 9:55
